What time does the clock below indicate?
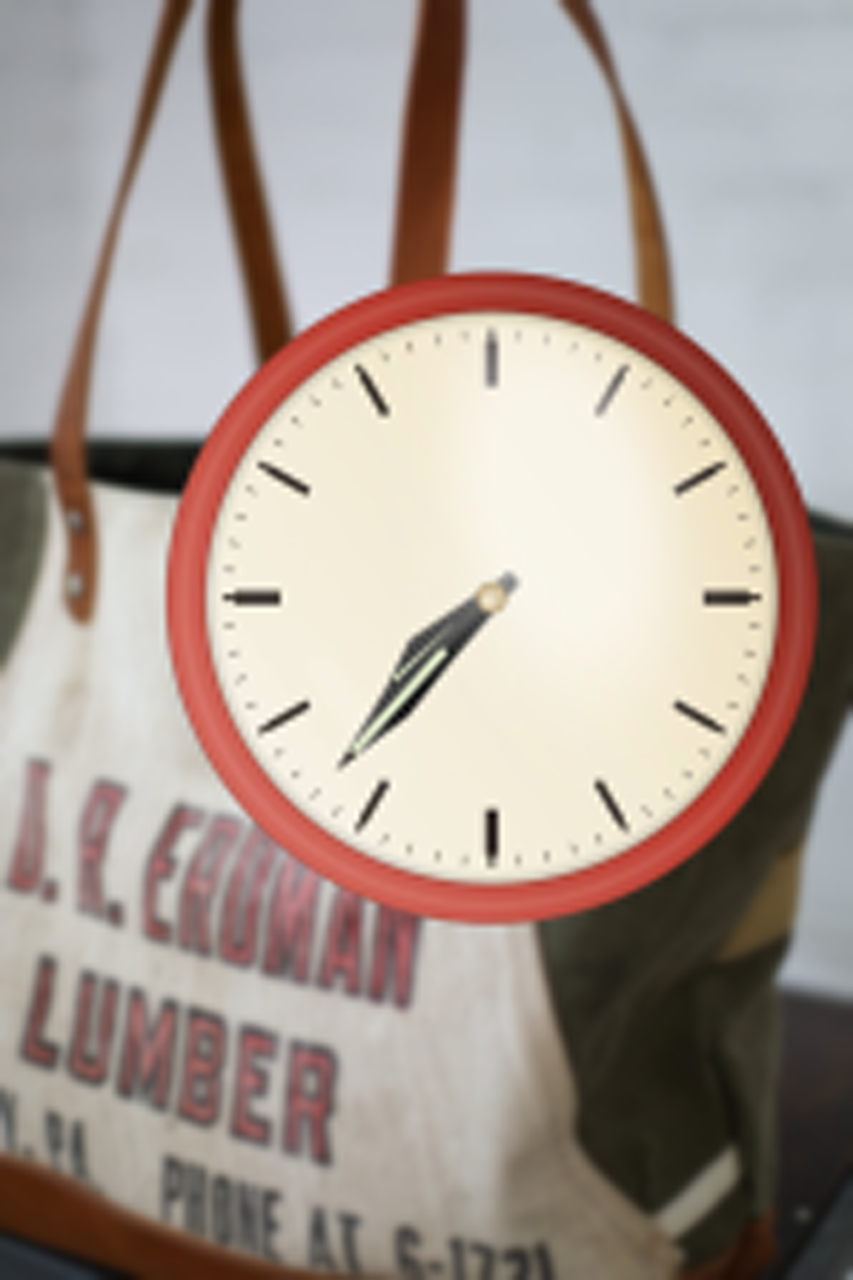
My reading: 7:37
